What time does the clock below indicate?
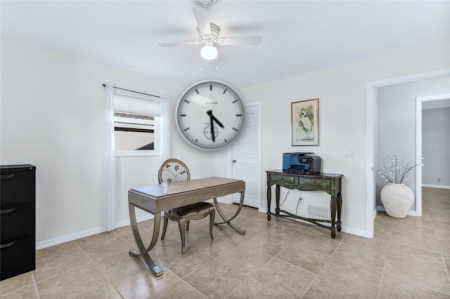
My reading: 4:29
